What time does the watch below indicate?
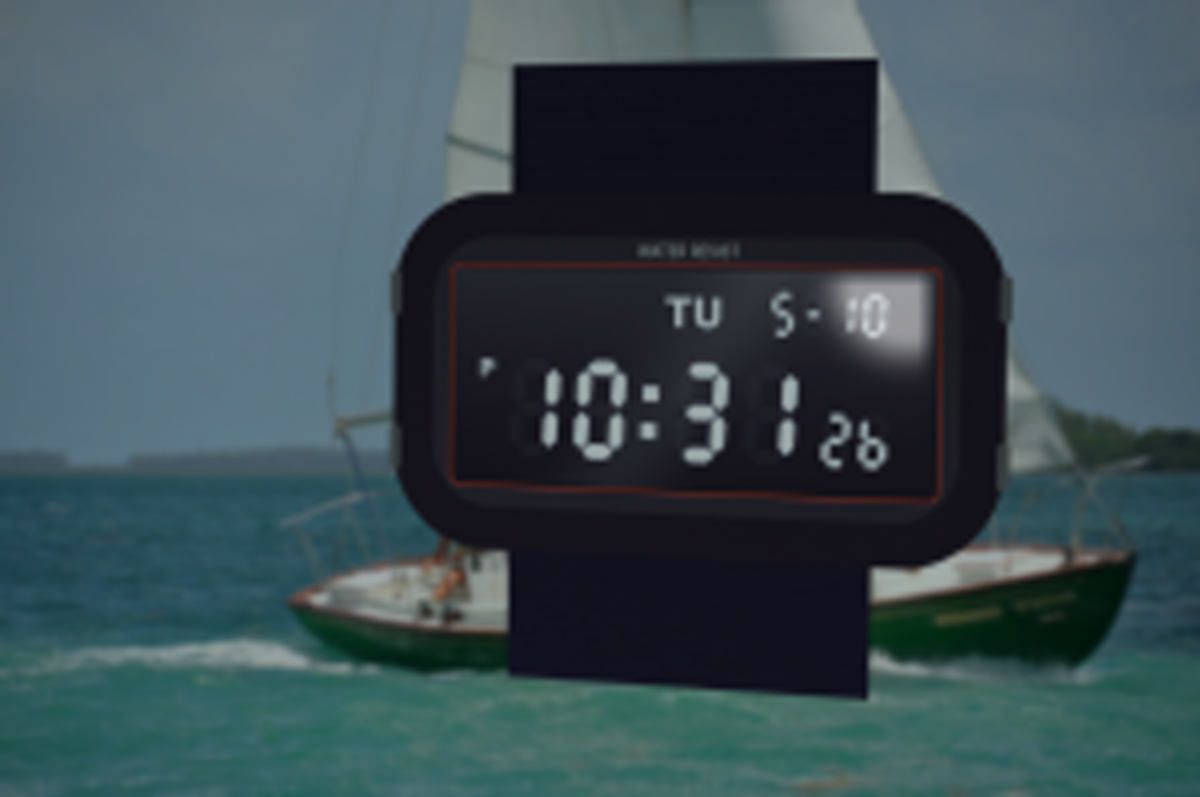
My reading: 10:31:26
